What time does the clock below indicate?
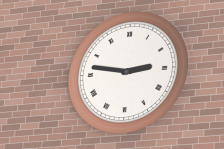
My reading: 2:47
